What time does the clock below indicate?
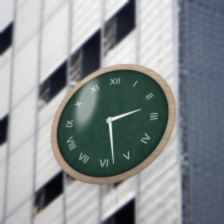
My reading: 2:28
